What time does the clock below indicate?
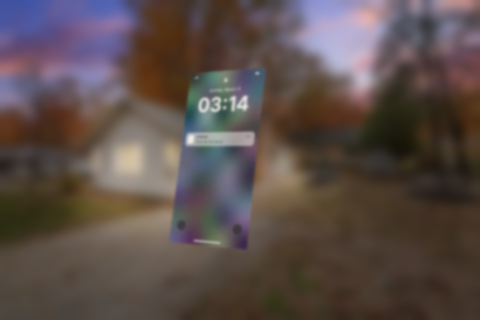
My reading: 3:14
